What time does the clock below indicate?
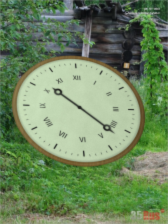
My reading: 10:22
